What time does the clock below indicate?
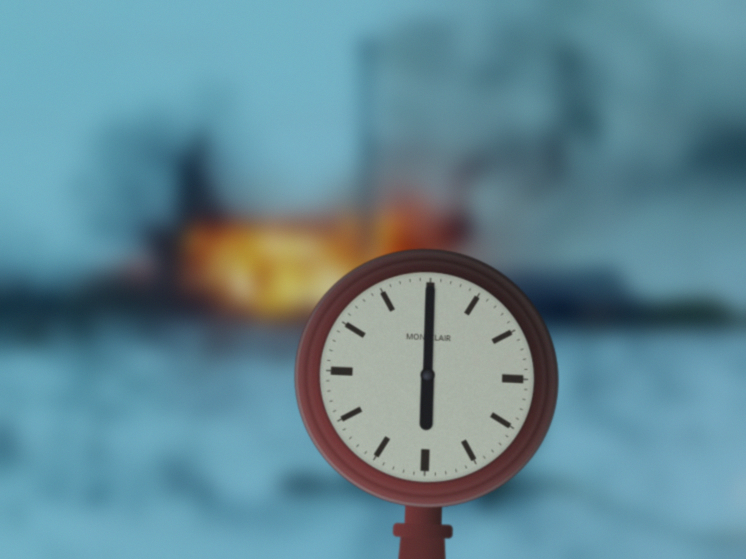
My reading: 6:00
